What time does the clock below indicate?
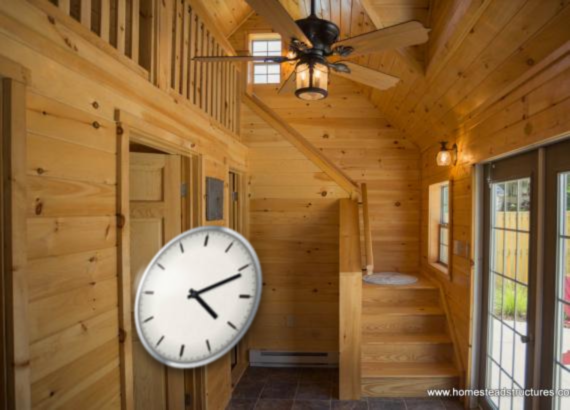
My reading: 4:11
